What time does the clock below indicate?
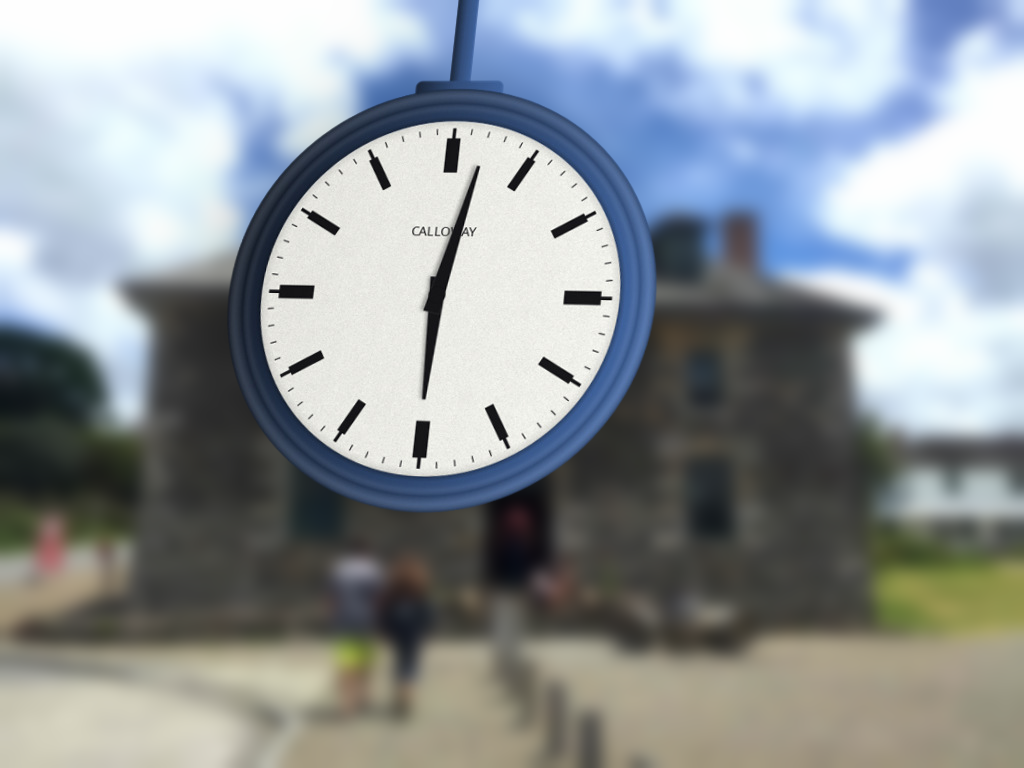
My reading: 6:02
